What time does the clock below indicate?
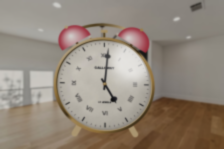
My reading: 5:01
